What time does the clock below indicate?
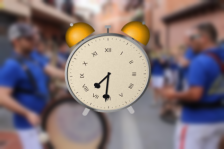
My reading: 7:31
